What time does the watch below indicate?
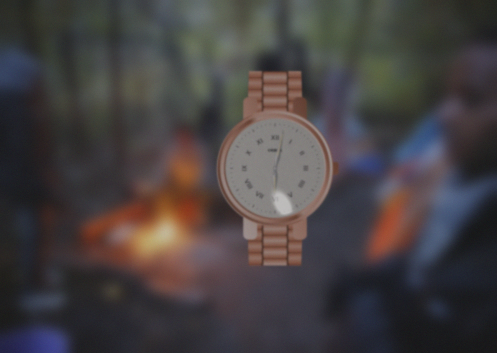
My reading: 6:02
